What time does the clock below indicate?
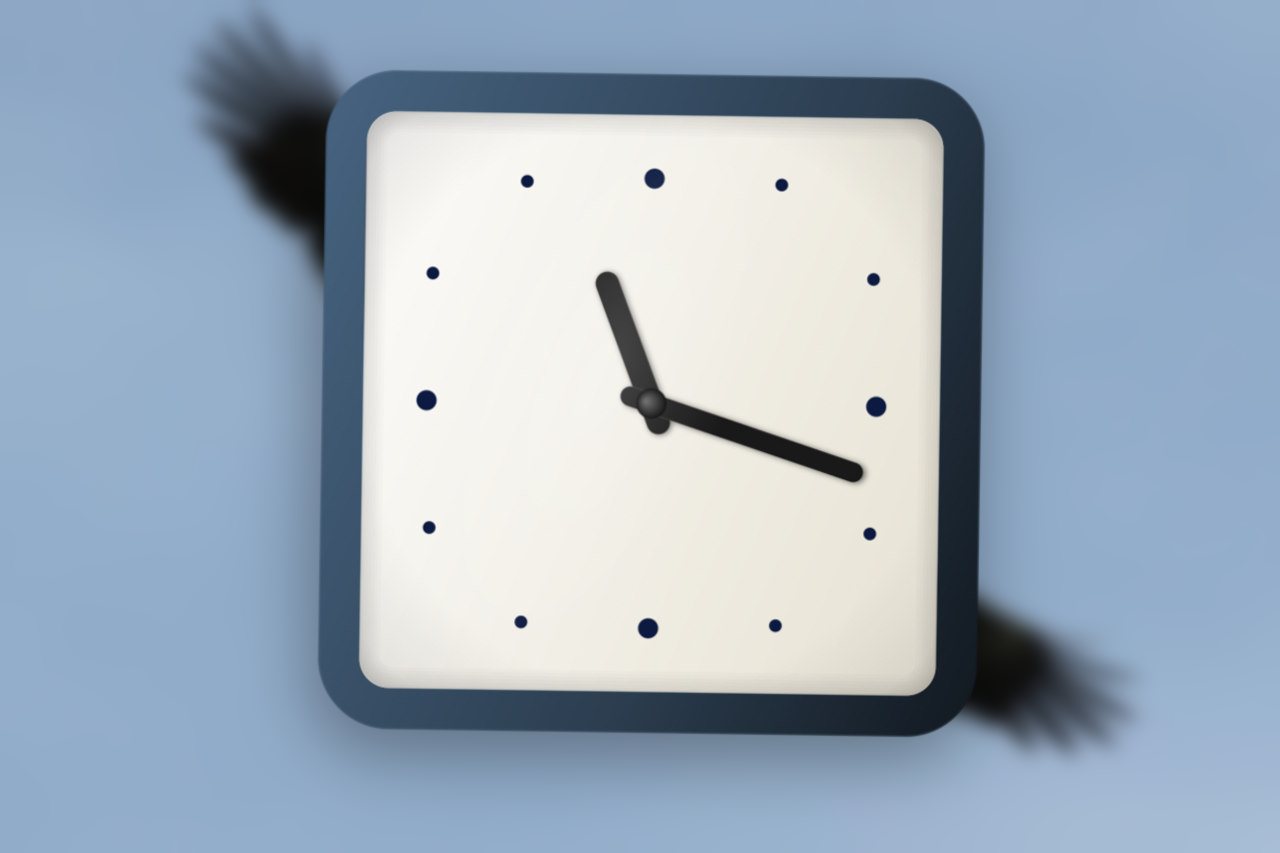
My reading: 11:18
